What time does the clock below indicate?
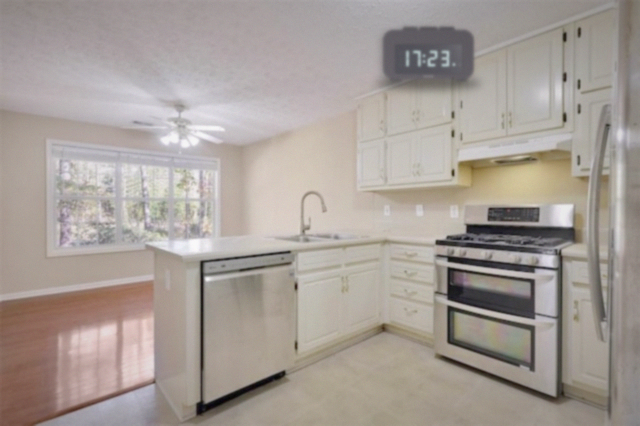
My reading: 17:23
